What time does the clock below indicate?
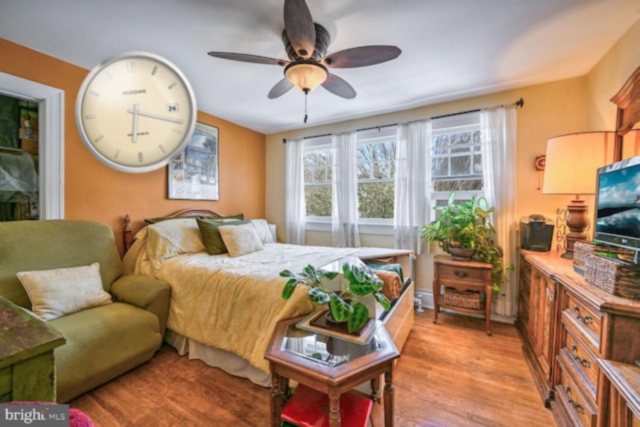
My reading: 6:18
